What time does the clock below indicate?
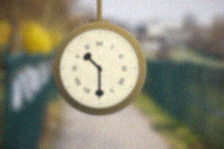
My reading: 10:30
